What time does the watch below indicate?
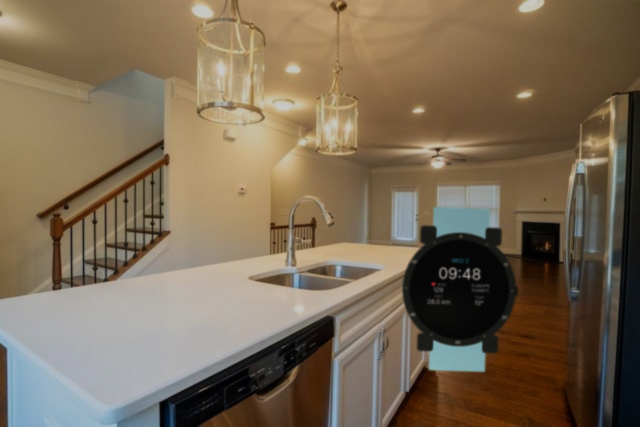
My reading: 9:48
